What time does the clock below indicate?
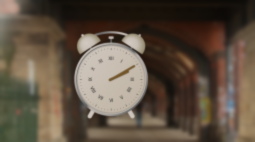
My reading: 2:10
